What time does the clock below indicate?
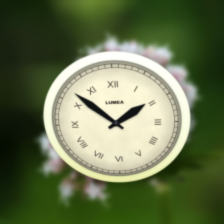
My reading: 1:52
